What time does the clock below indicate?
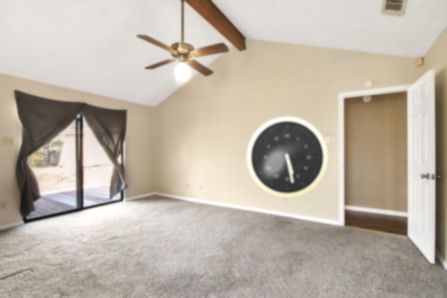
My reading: 5:28
